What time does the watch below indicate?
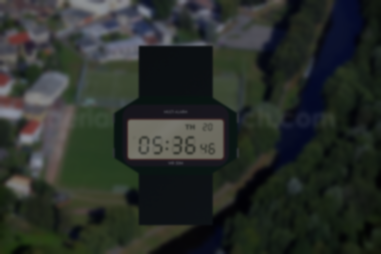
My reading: 5:36:46
